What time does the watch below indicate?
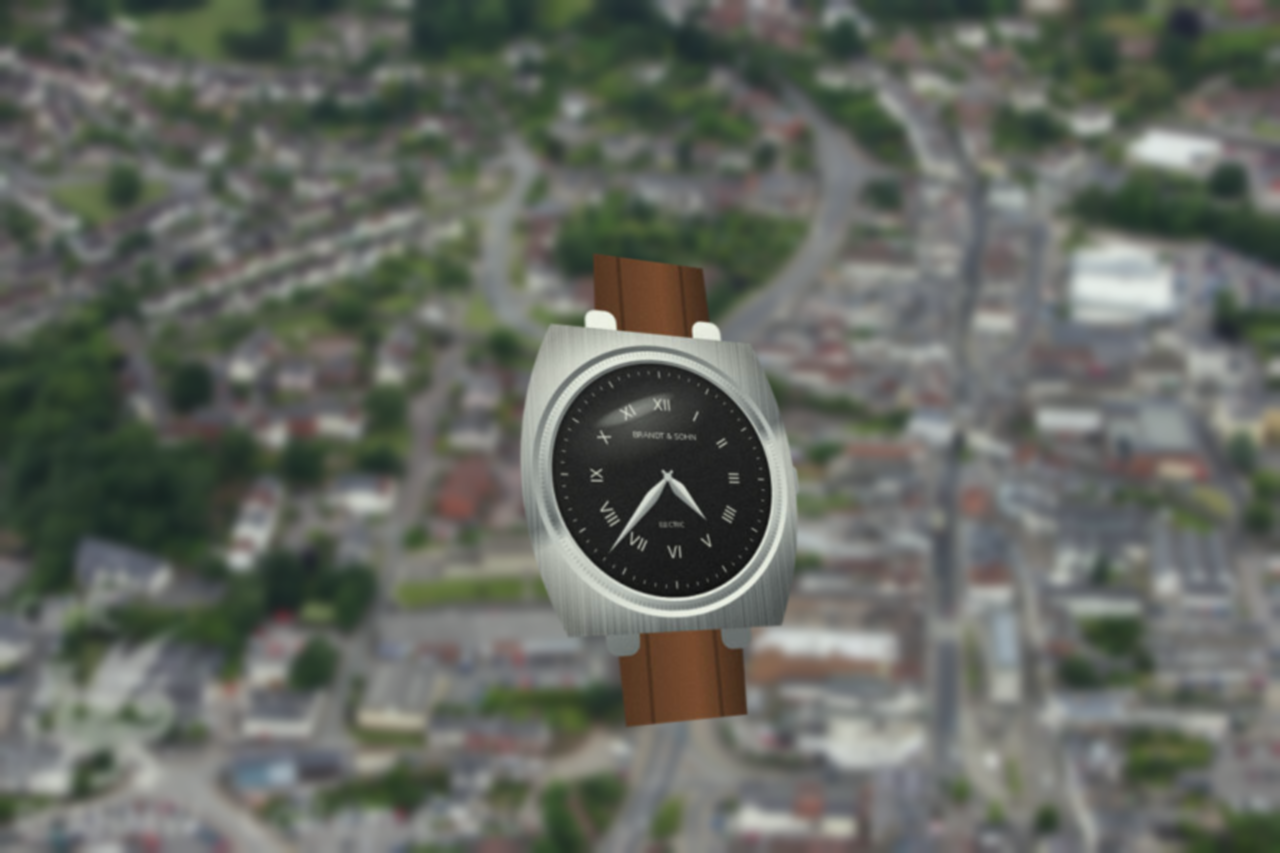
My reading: 4:37
